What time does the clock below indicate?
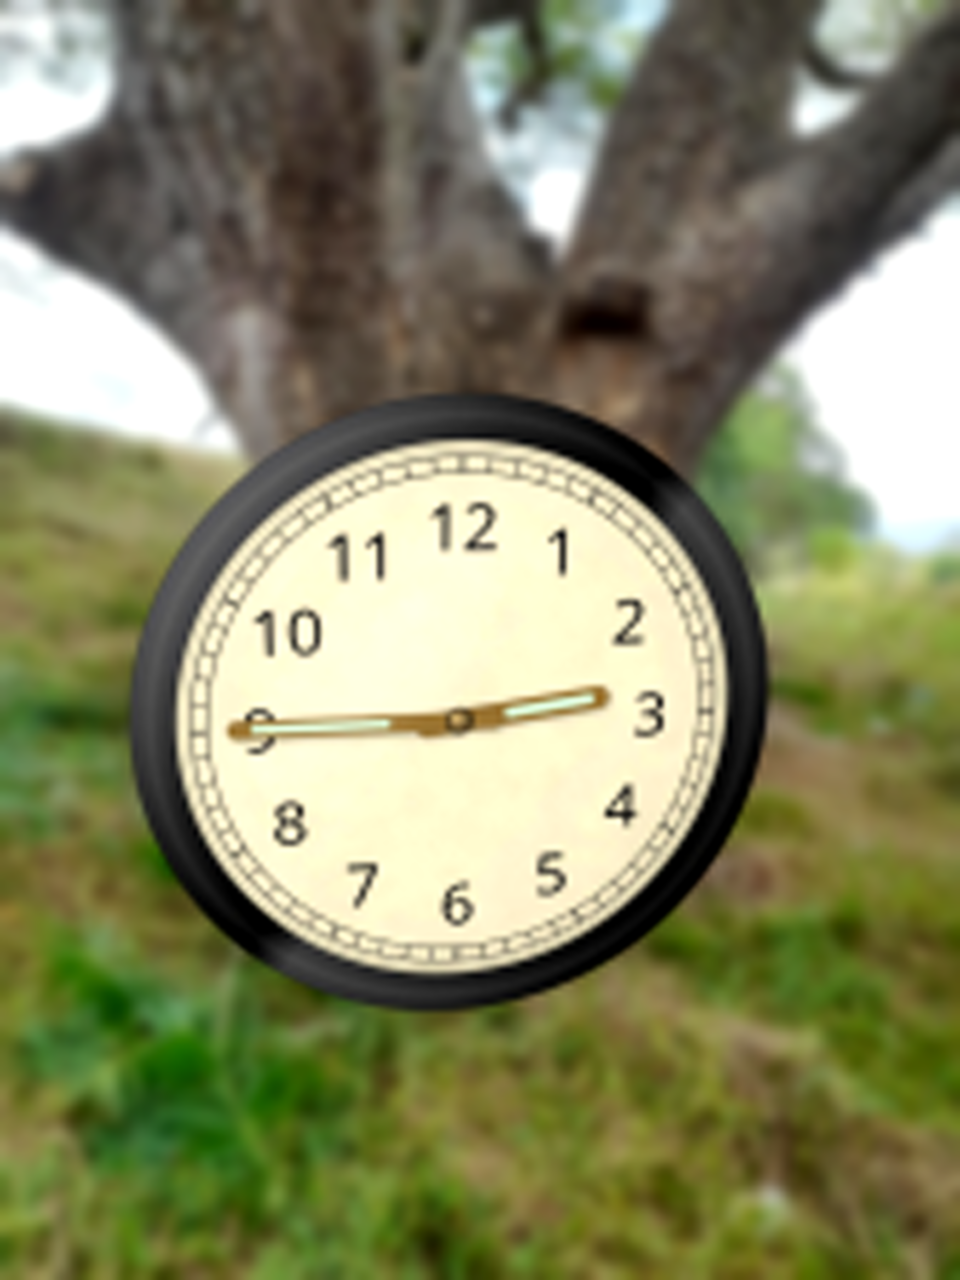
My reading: 2:45
